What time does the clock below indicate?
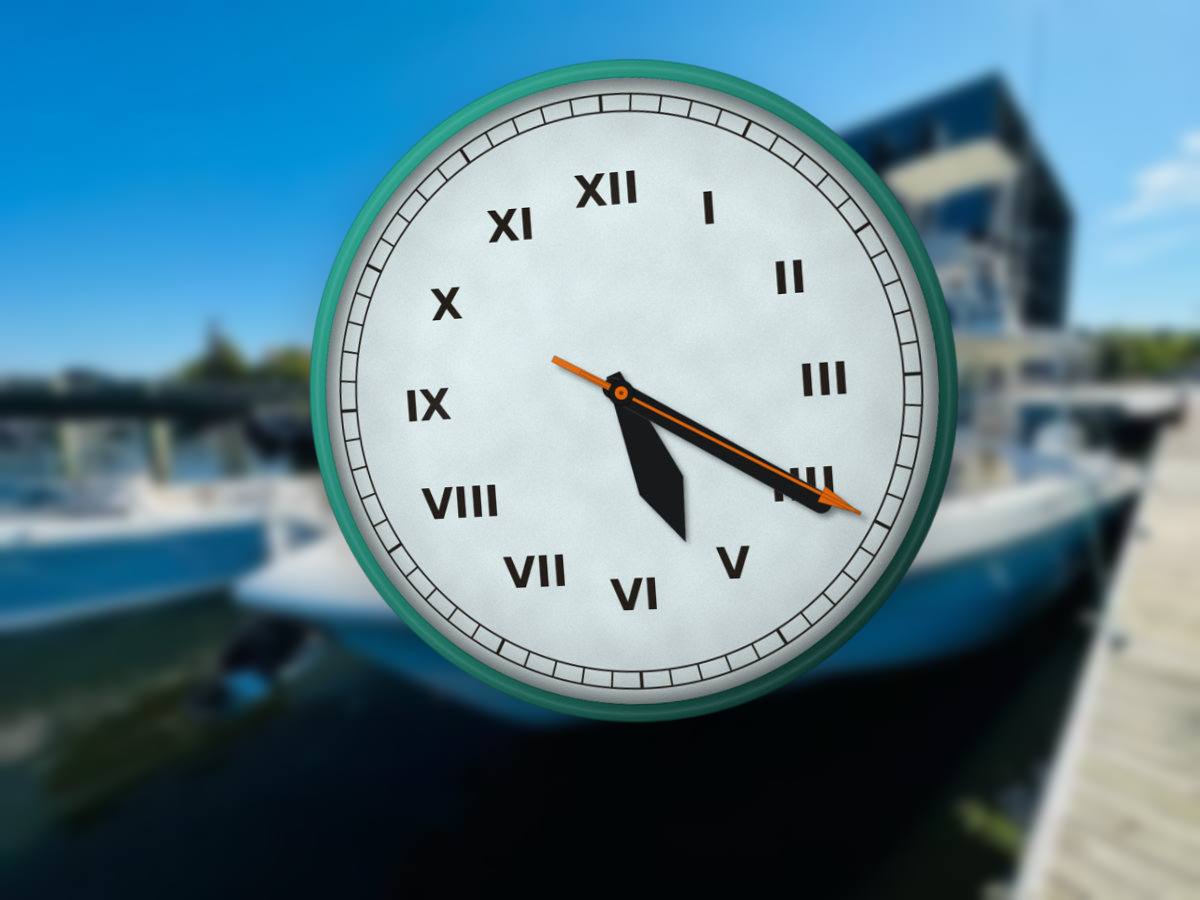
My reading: 5:20:20
